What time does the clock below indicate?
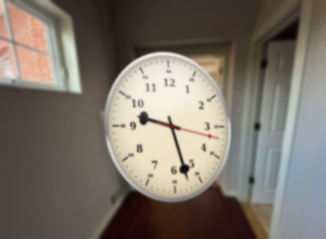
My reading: 9:27:17
